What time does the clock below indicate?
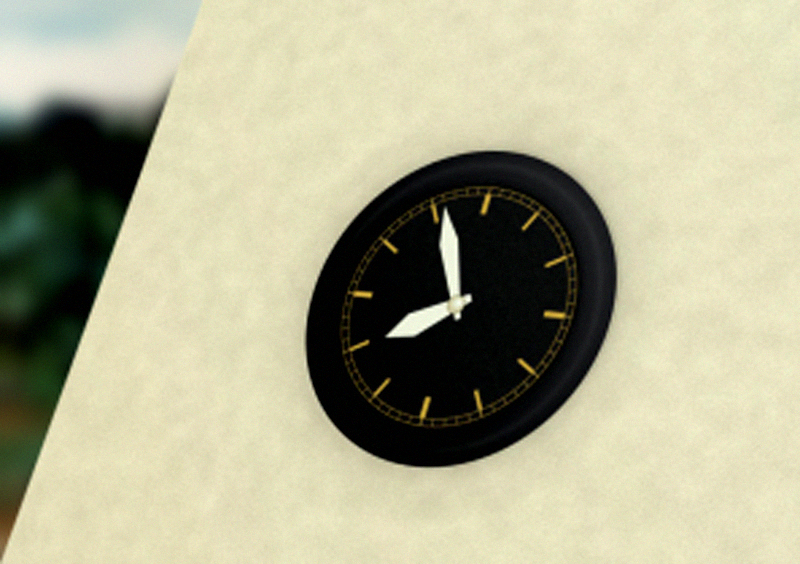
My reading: 7:56
